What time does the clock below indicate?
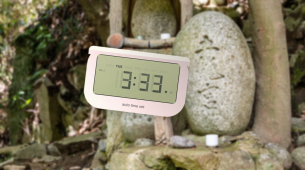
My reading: 3:33
